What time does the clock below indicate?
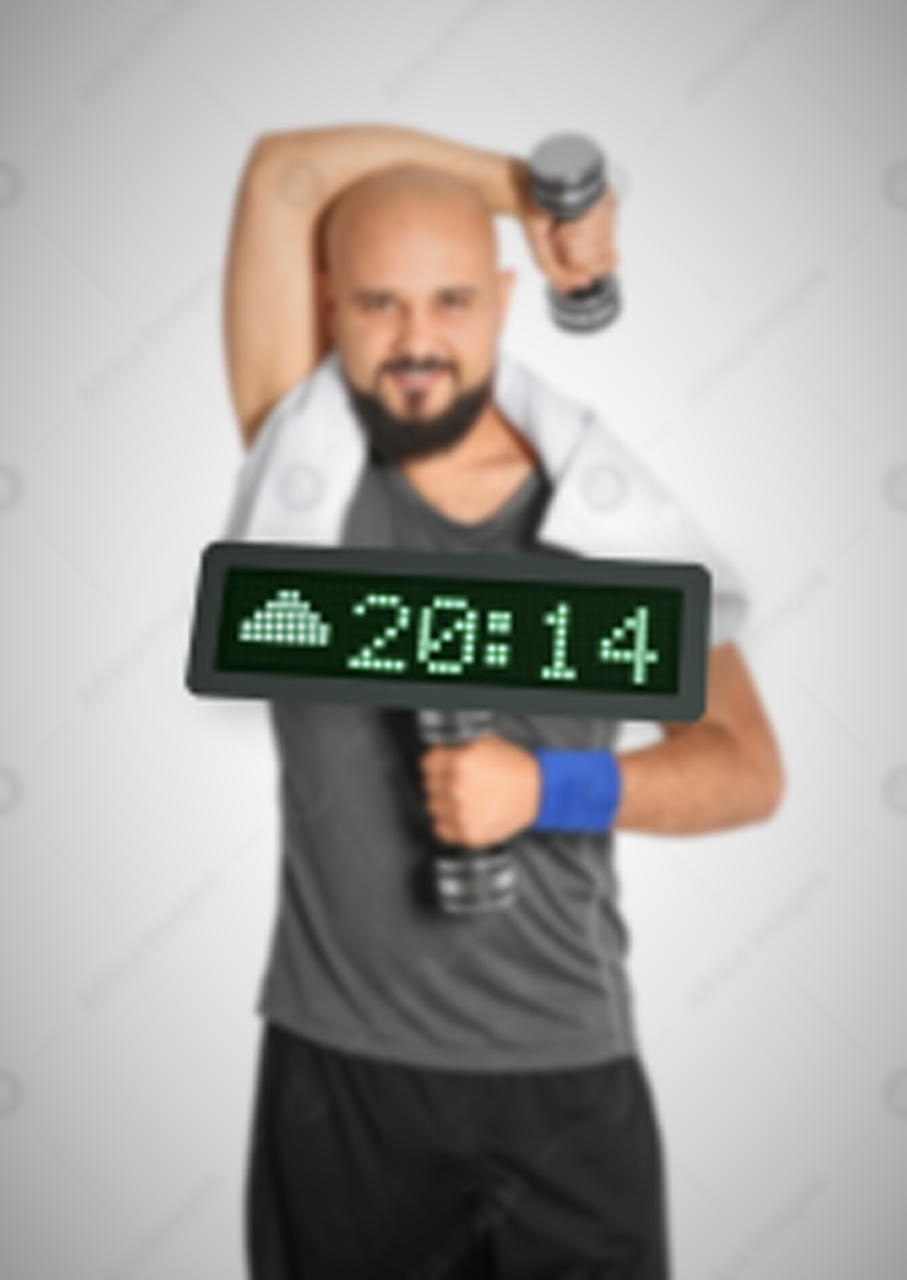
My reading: 20:14
